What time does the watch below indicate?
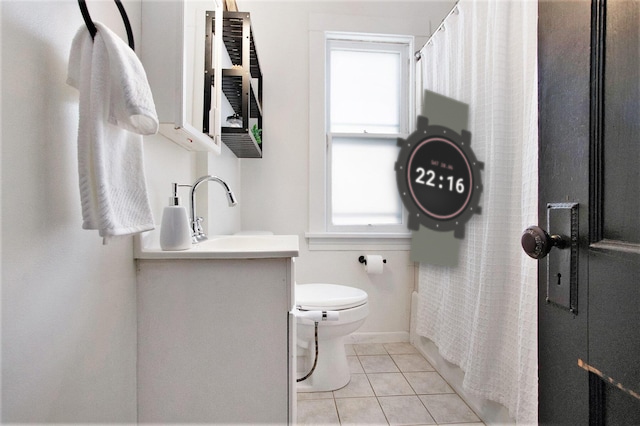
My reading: 22:16
